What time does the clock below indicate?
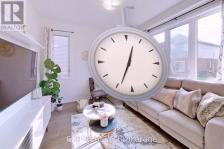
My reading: 12:34
